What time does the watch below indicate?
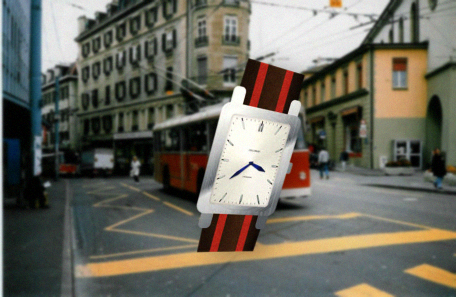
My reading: 3:38
